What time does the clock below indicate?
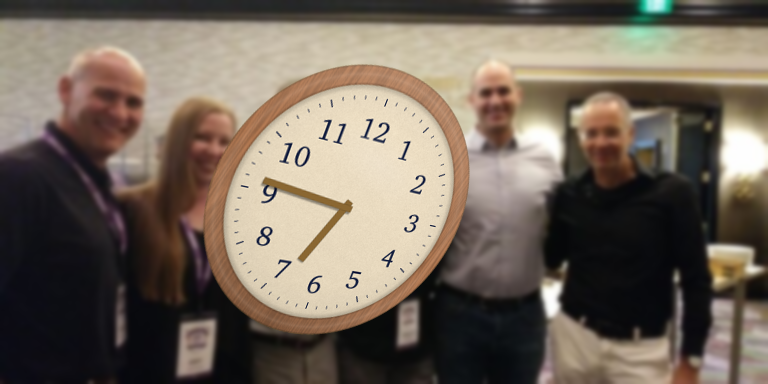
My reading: 6:46
